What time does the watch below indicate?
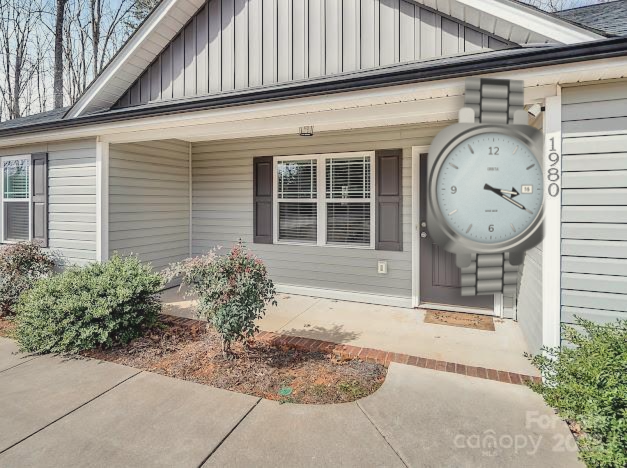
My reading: 3:20
